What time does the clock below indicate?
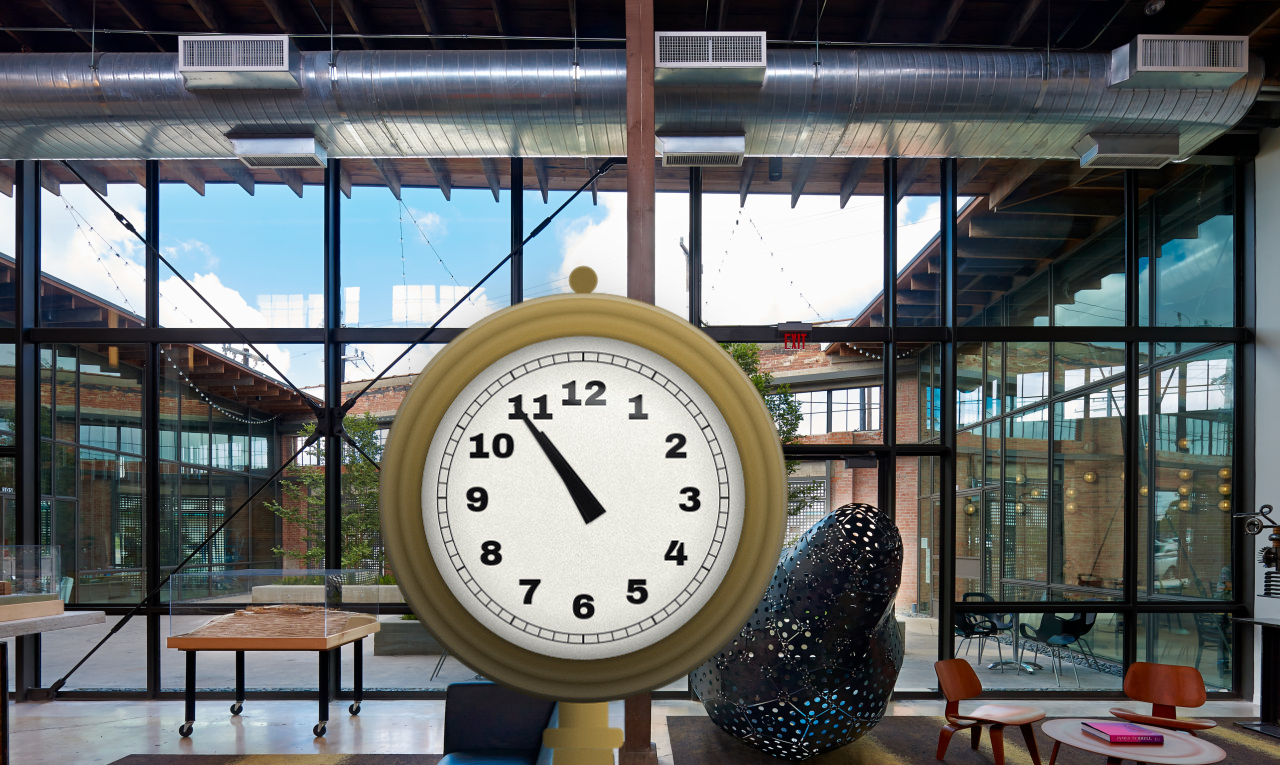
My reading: 10:54
